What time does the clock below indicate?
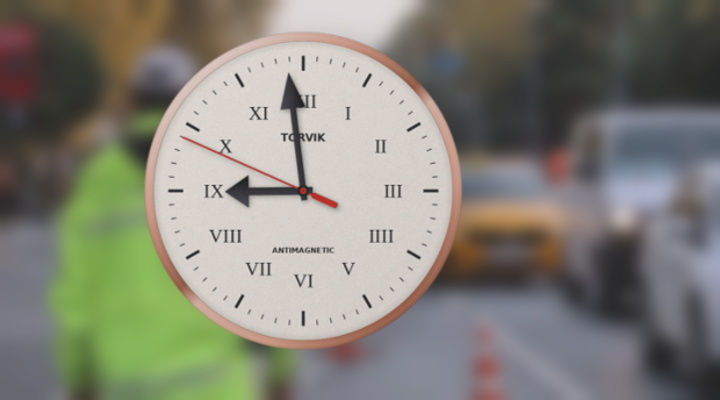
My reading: 8:58:49
